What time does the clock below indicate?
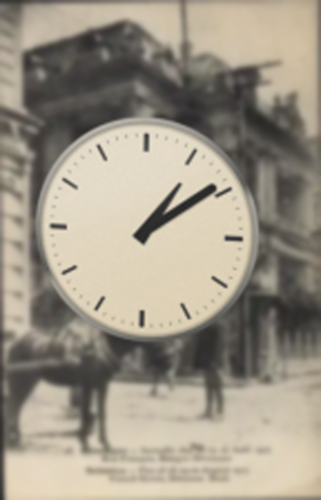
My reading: 1:09
